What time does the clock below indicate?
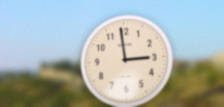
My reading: 2:59
